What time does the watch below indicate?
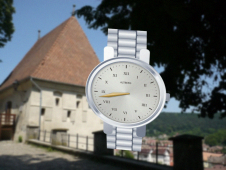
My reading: 8:43
